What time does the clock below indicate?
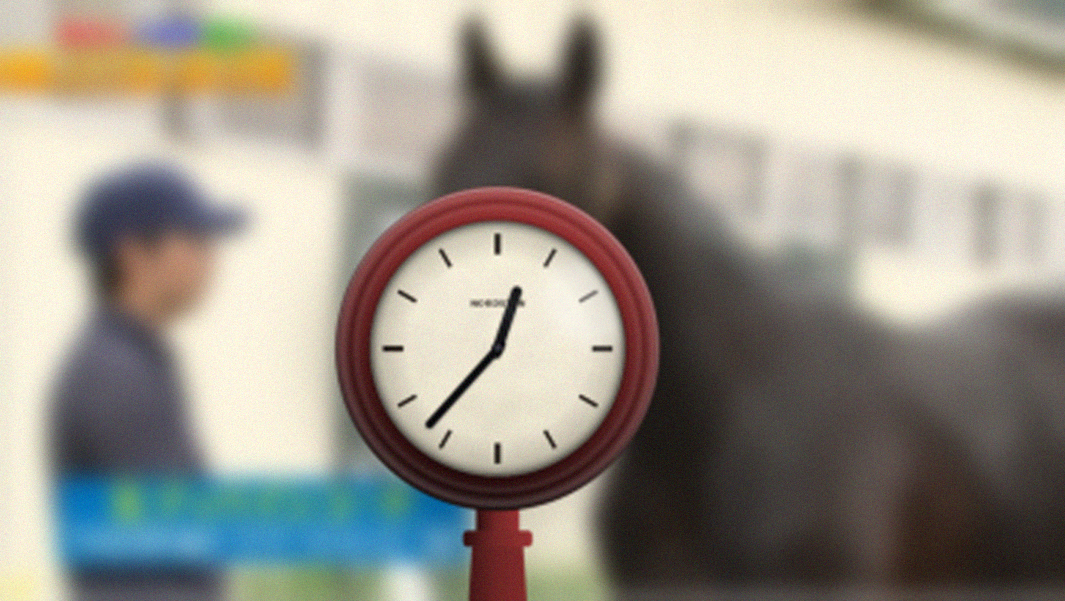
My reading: 12:37
